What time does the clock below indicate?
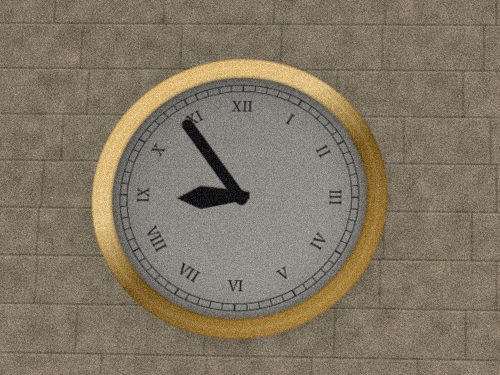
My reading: 8:54
